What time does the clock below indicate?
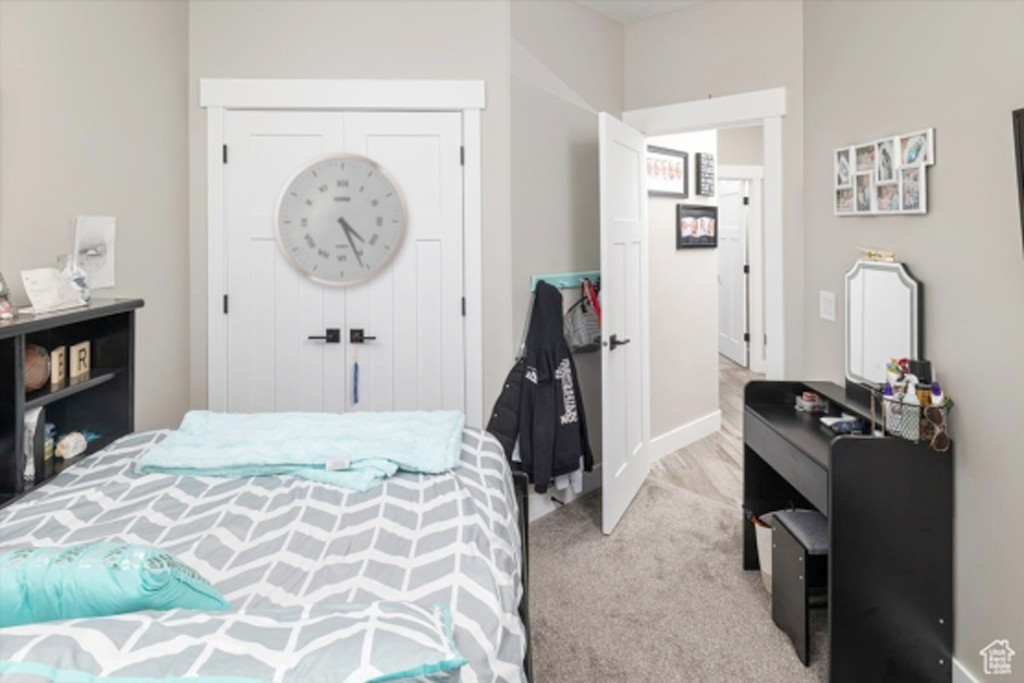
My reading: 4:26
